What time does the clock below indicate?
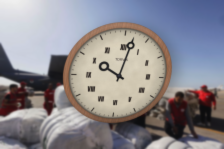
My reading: 10:02
